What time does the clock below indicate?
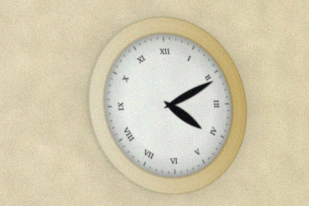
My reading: 4:11
